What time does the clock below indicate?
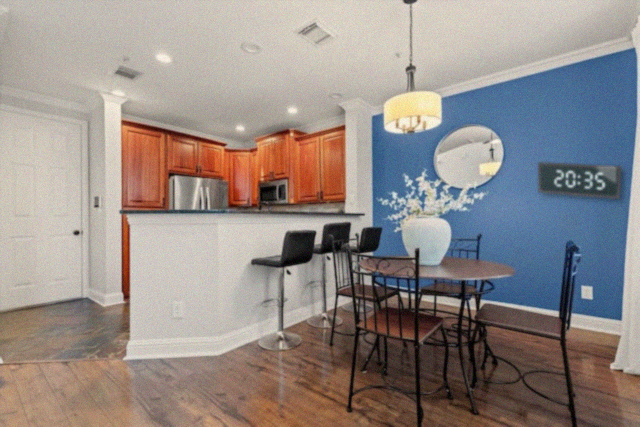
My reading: 20:35
